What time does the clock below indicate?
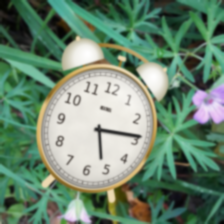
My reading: 5:14
